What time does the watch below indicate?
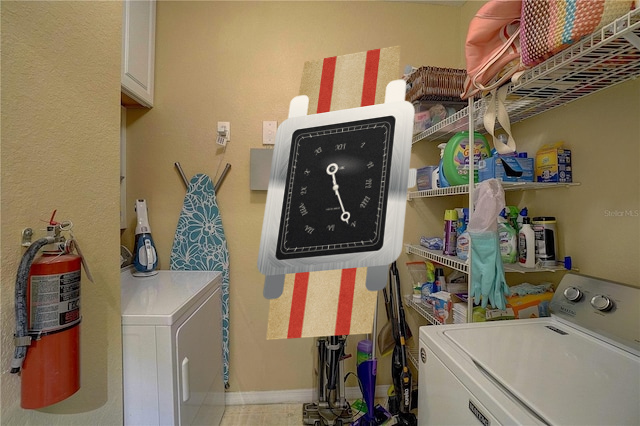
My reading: 11:26
